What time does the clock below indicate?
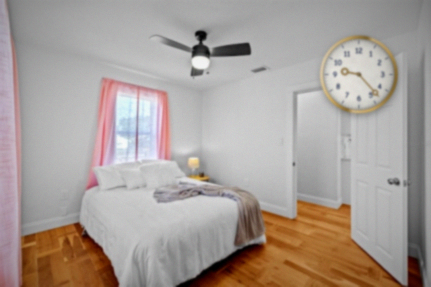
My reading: 9:23
